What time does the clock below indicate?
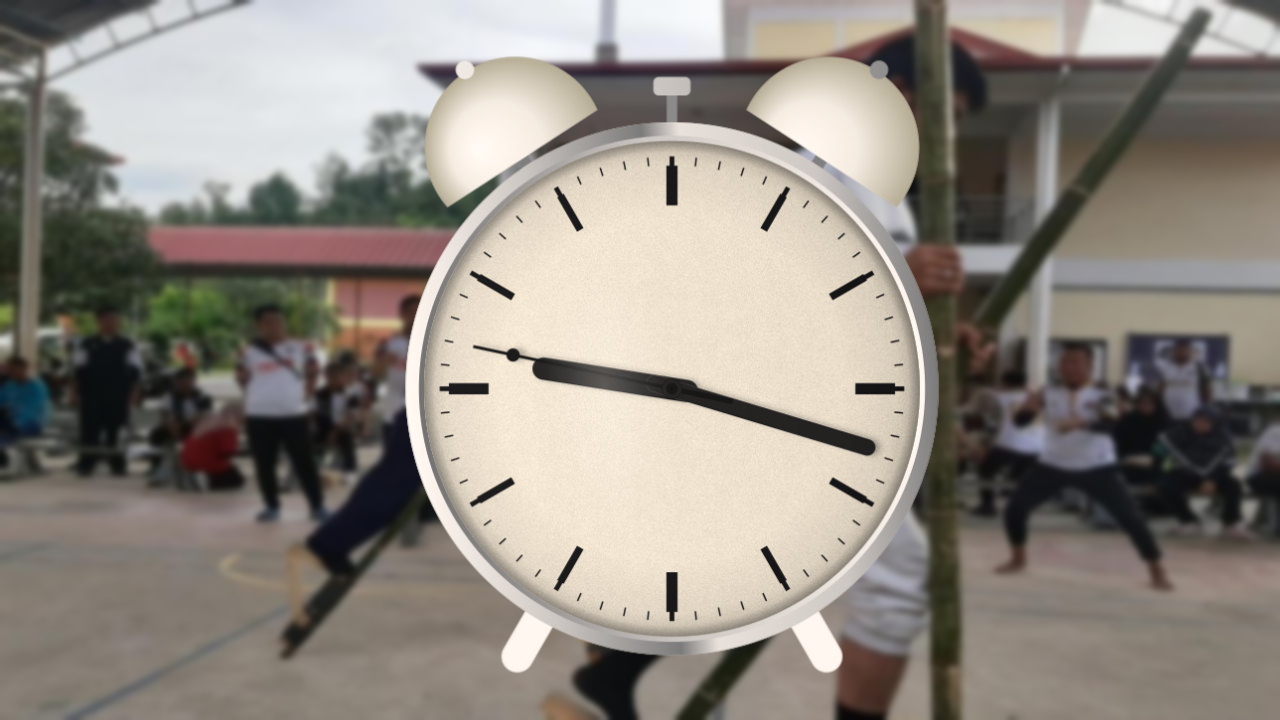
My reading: 9:17:47
